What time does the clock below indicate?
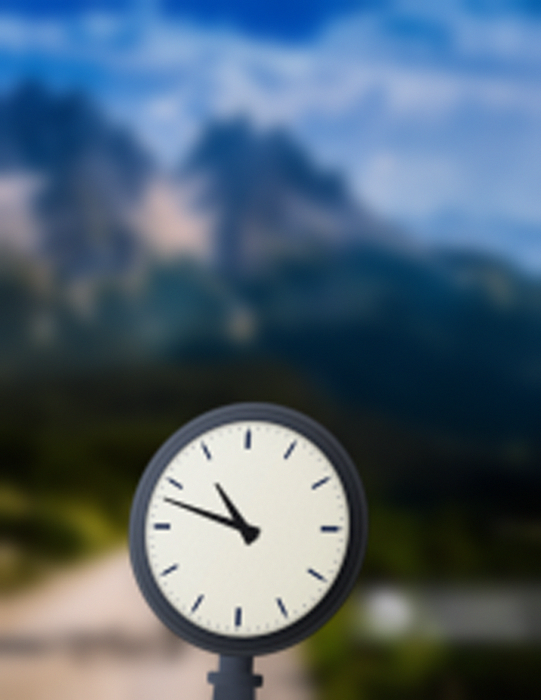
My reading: 10:48
